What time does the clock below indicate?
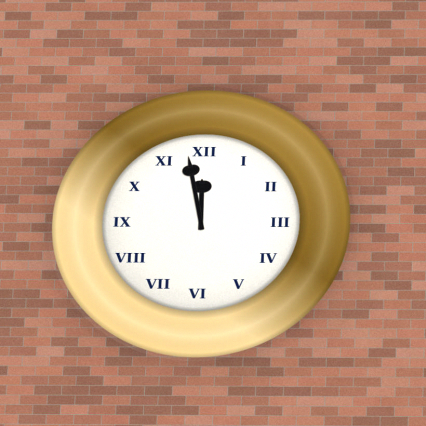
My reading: 11:58
